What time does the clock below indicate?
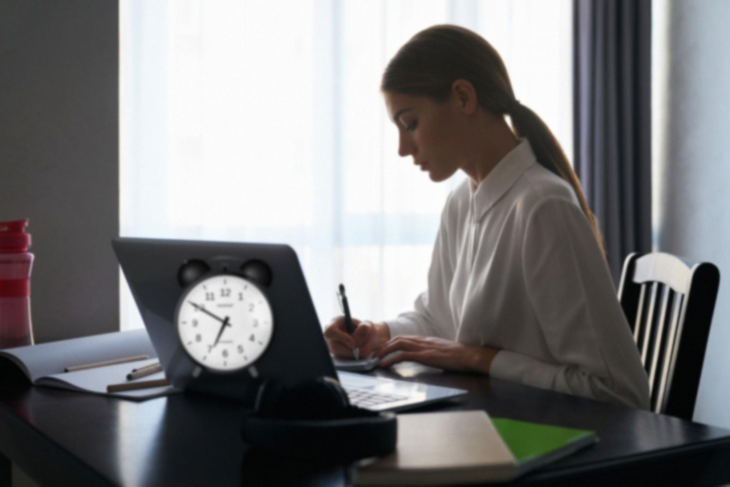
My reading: 6:50
